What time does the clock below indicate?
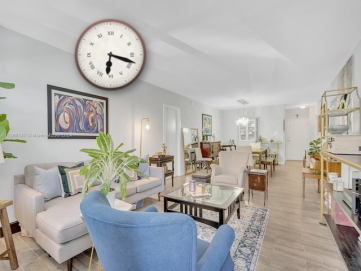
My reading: 6:18
